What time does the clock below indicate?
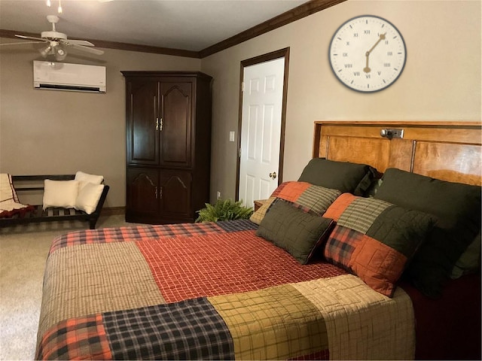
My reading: 6:07
